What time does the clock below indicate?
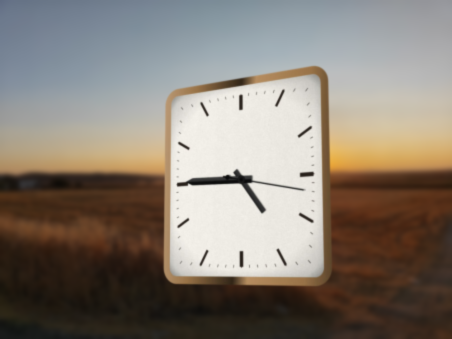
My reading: 4:45:17
